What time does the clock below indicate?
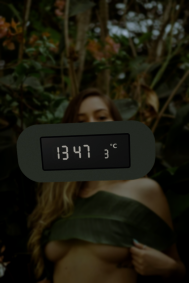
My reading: 13:47
